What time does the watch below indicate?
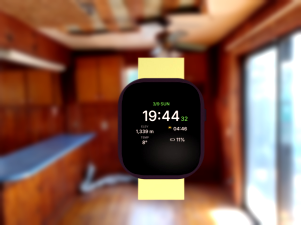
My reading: 19:44
